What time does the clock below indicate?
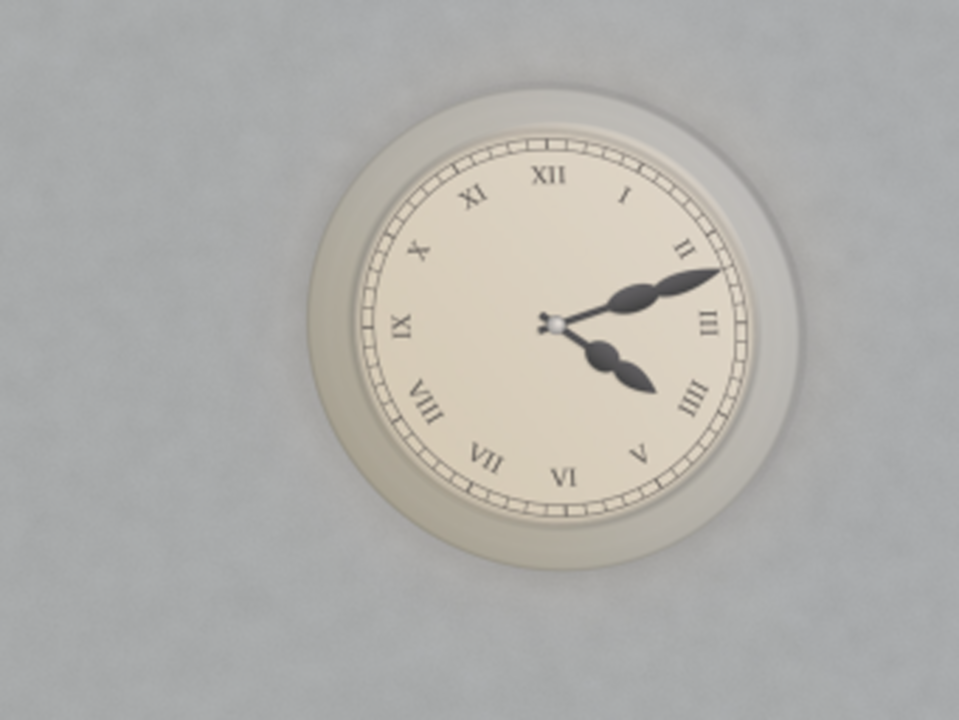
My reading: 4:12
